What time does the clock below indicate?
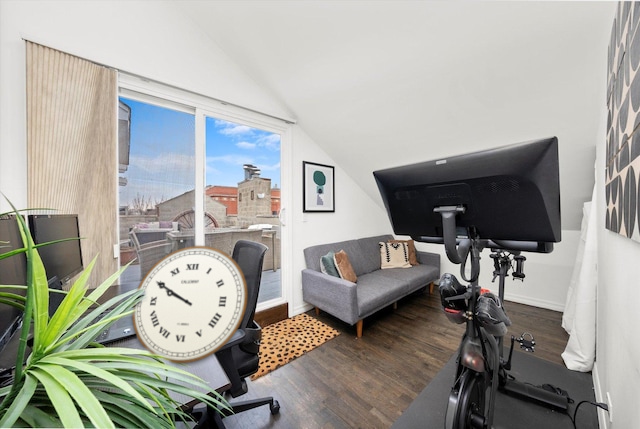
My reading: 9:50
